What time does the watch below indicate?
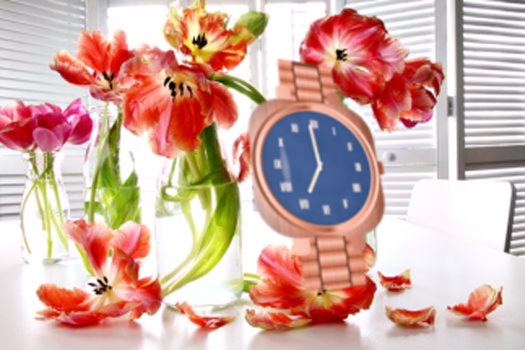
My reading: 6:59
